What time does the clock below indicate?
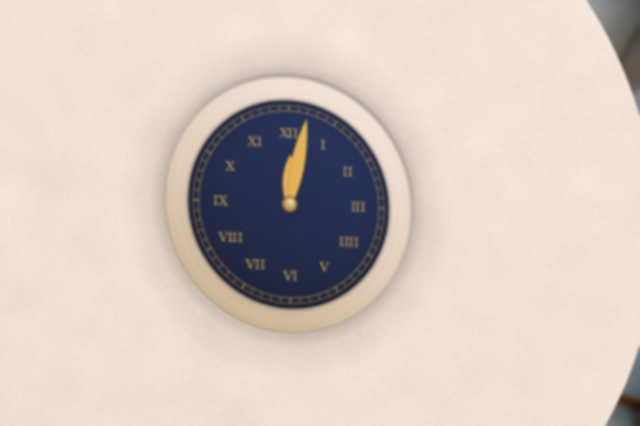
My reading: 12:02
